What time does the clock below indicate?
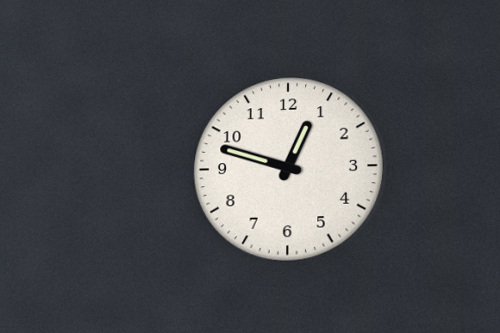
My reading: 12:48
